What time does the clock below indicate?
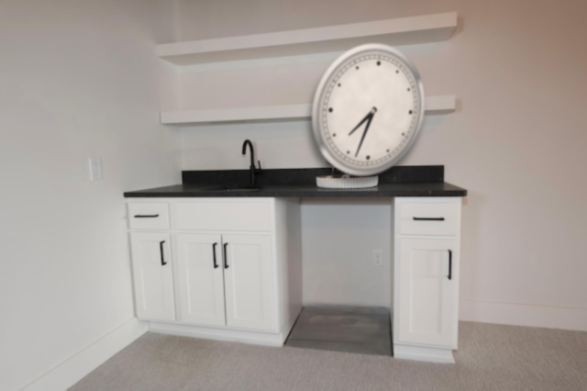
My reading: 7:33
